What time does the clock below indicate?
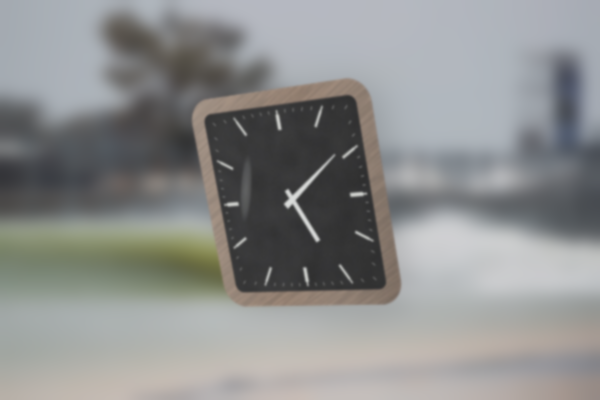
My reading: 5:09
